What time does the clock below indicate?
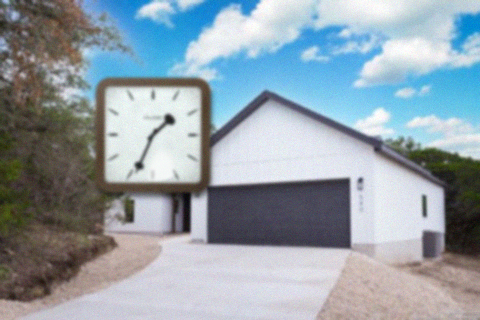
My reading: 1:34
